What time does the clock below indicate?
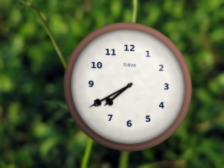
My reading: 7:40
